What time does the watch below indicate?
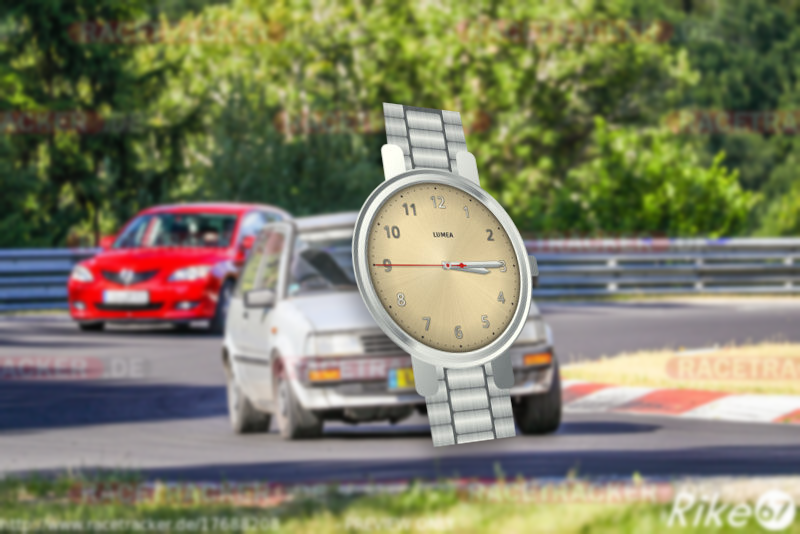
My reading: 3:14:45
